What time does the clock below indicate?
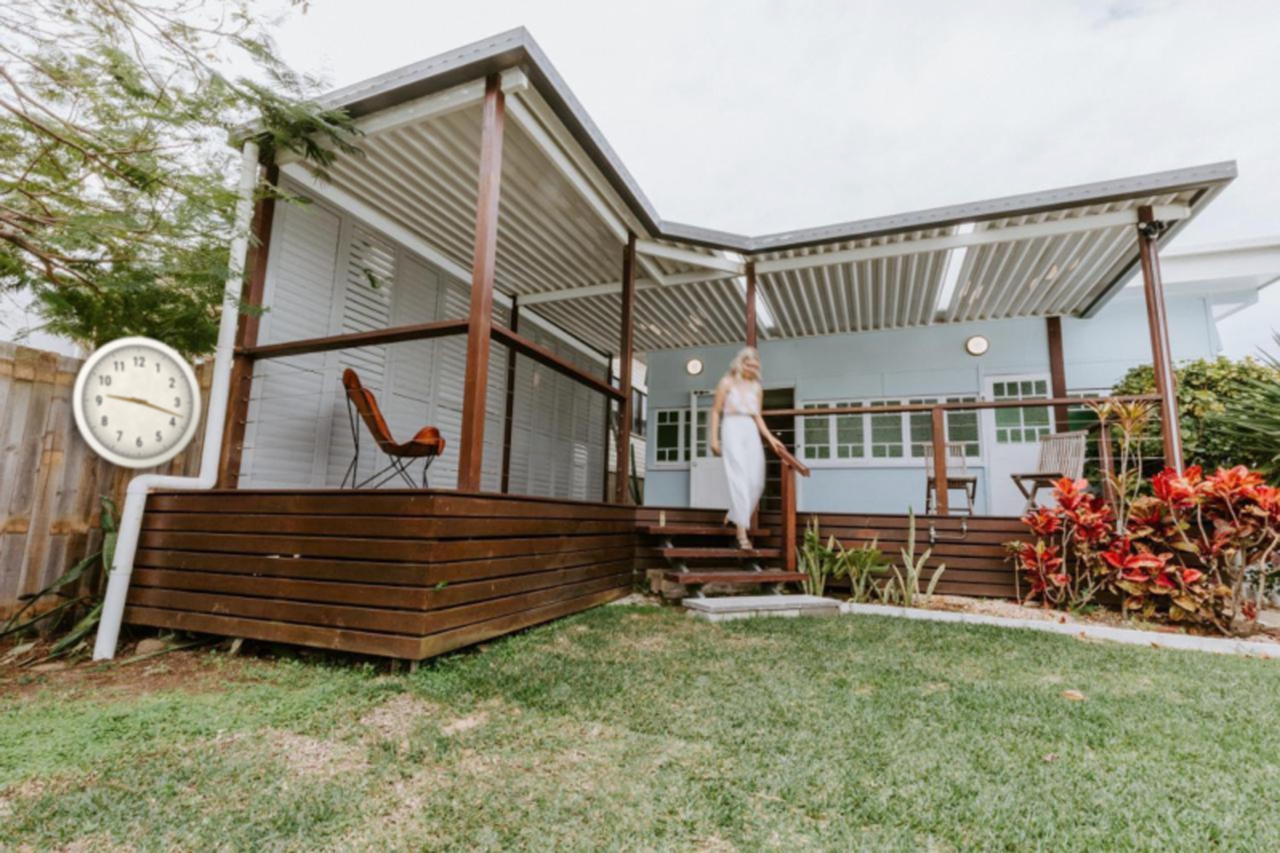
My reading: 9:18
